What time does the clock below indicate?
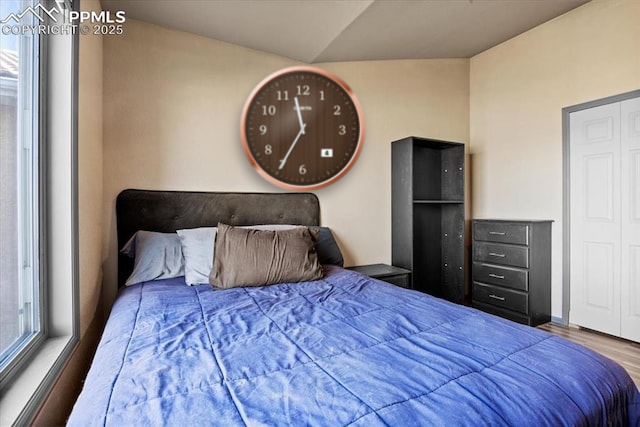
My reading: 11:35
